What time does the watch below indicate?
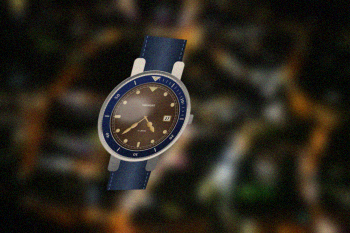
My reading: 4:38
